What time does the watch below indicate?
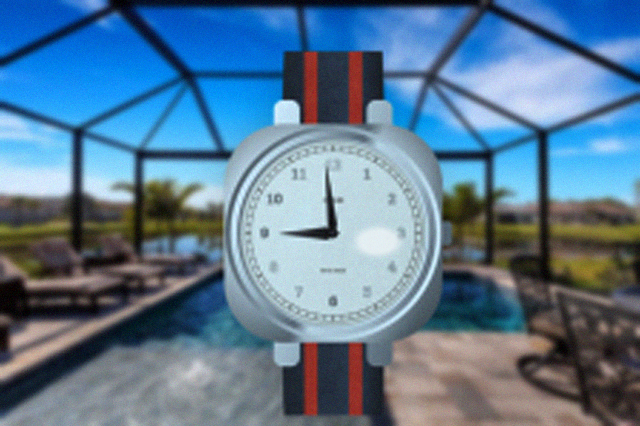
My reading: 8:59
